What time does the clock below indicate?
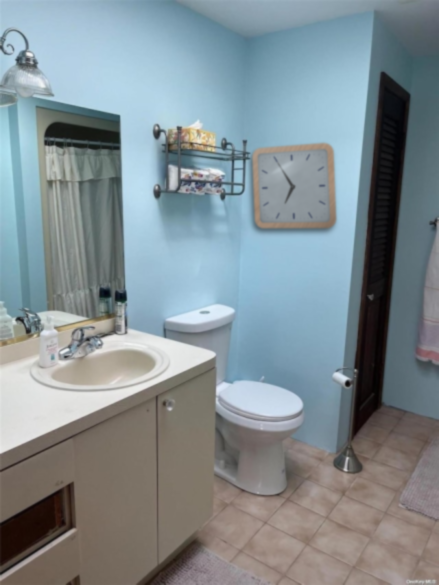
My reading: 6:55
